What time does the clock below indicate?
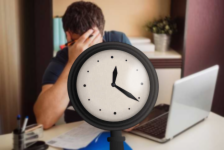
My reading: 12:21
